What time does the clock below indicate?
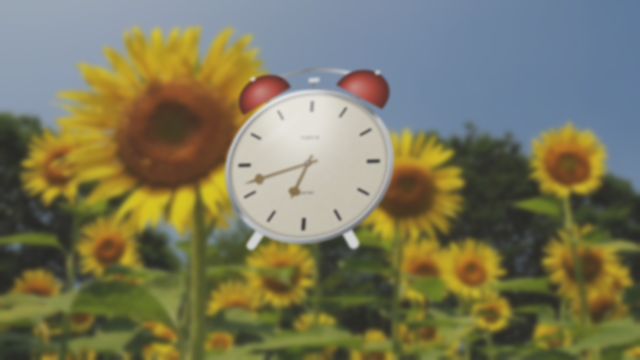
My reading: 6:42
